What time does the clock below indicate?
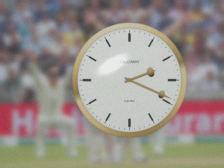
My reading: 2:19
